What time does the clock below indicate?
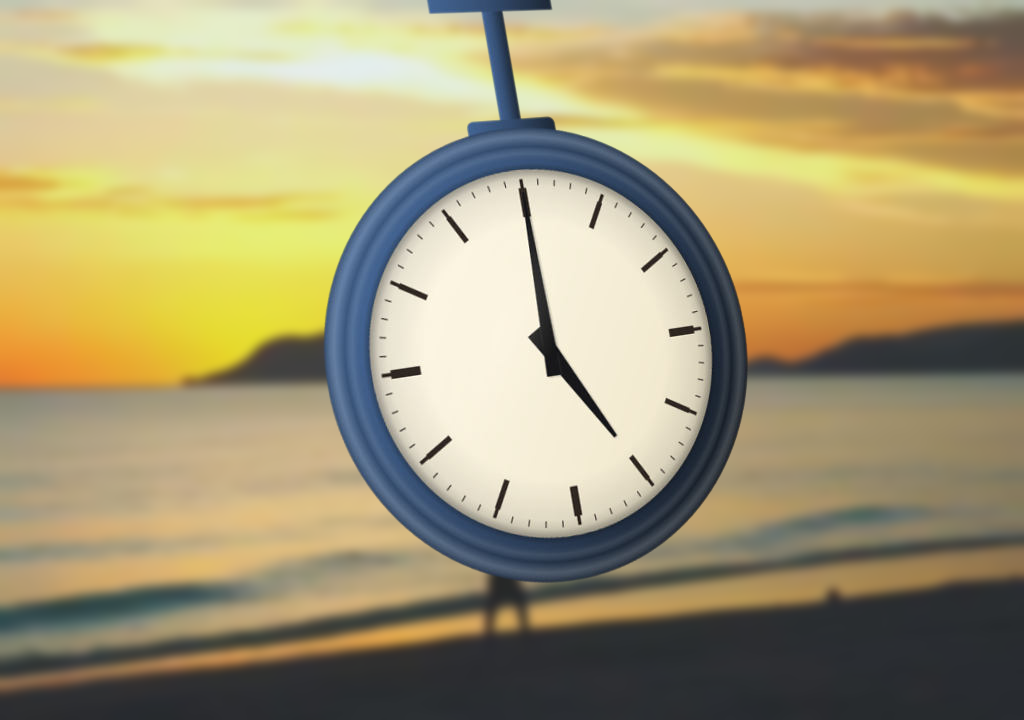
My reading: 5:00
